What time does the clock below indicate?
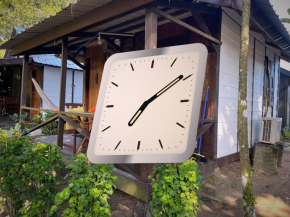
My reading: 7:09
